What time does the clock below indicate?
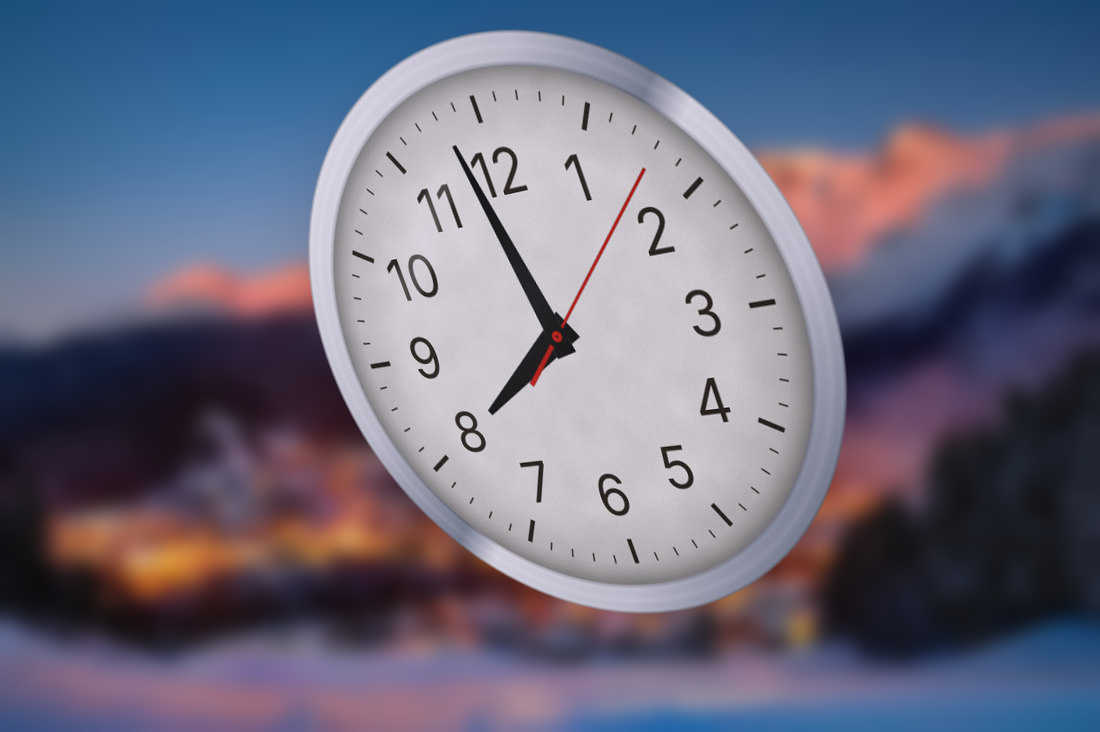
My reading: 7:58:08
